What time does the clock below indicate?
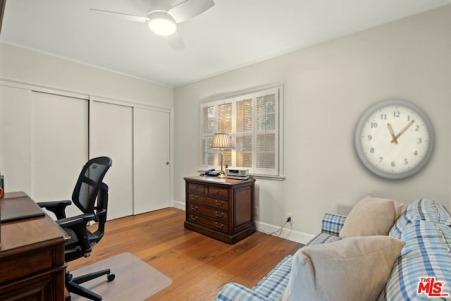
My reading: 11:07
